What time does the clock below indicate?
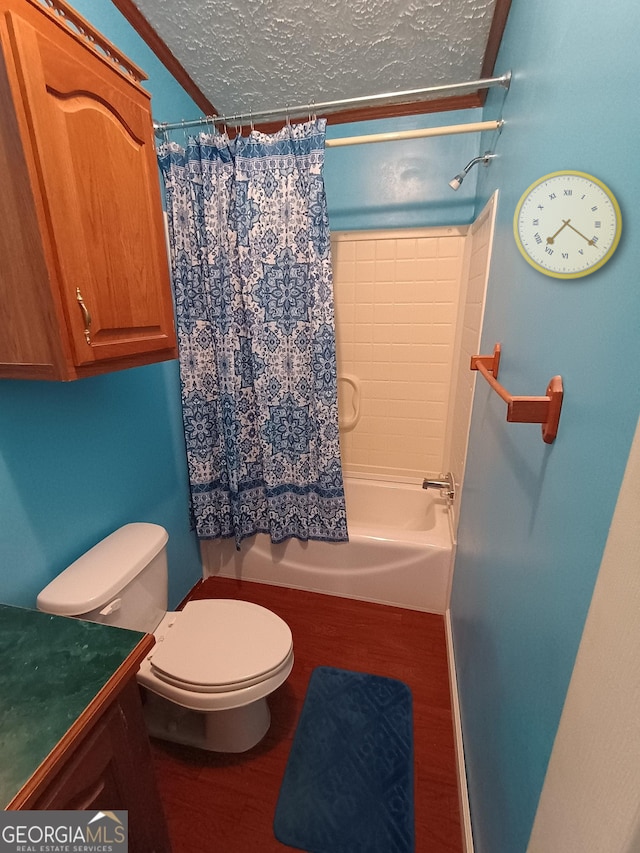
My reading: 7:21
